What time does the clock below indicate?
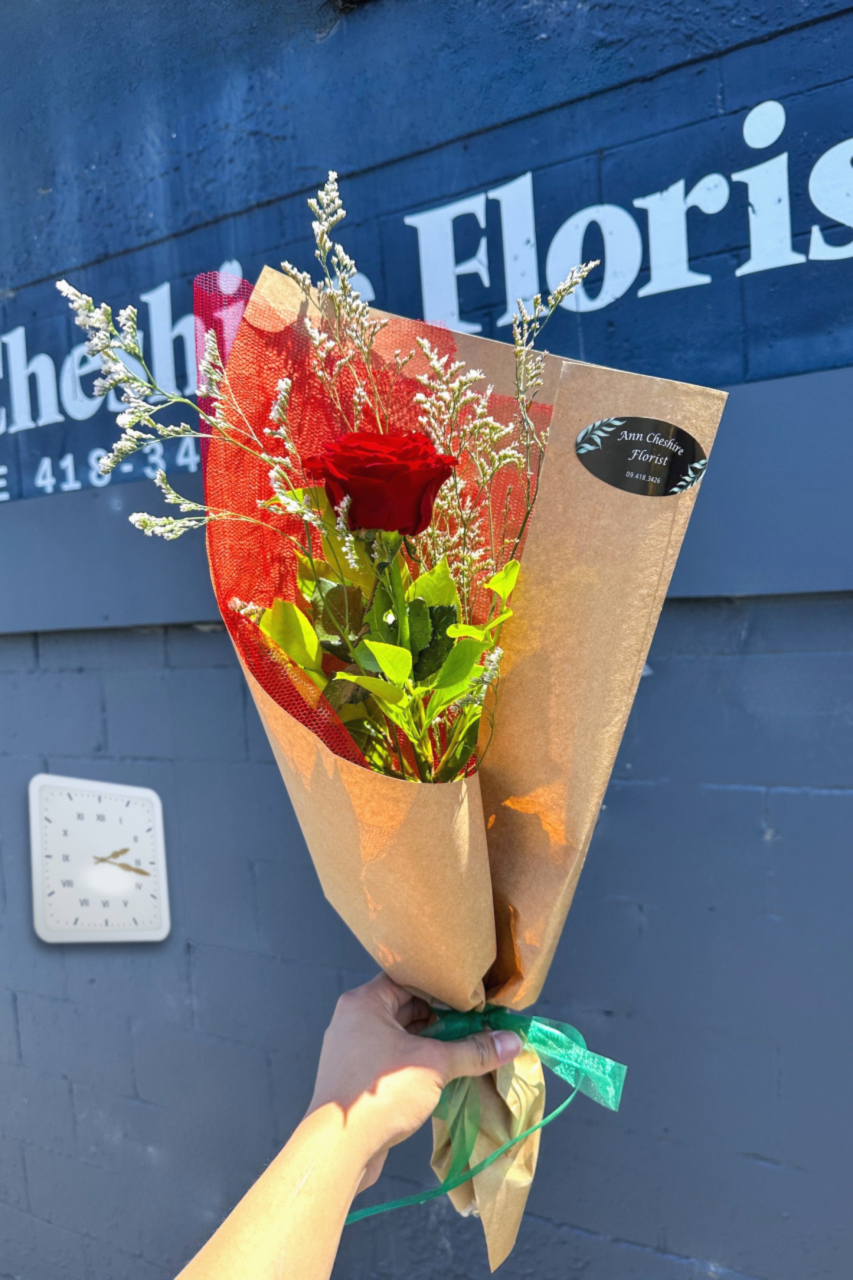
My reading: 2:17
